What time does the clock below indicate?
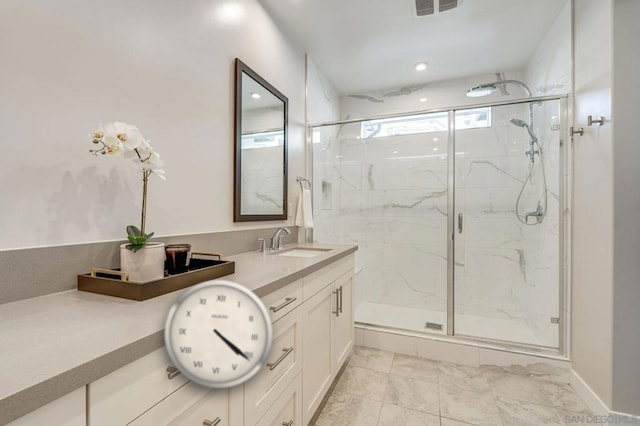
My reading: 4:21
